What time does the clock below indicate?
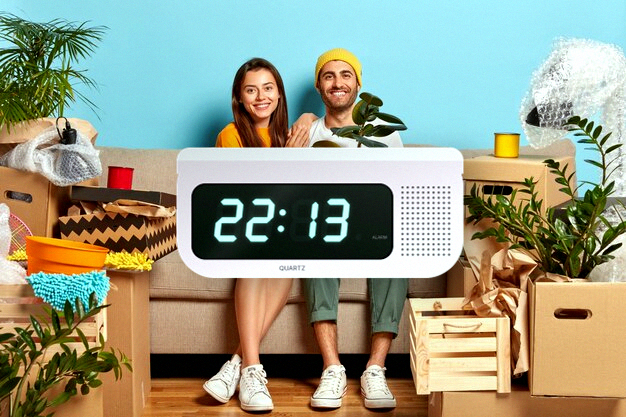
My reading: 22:13
